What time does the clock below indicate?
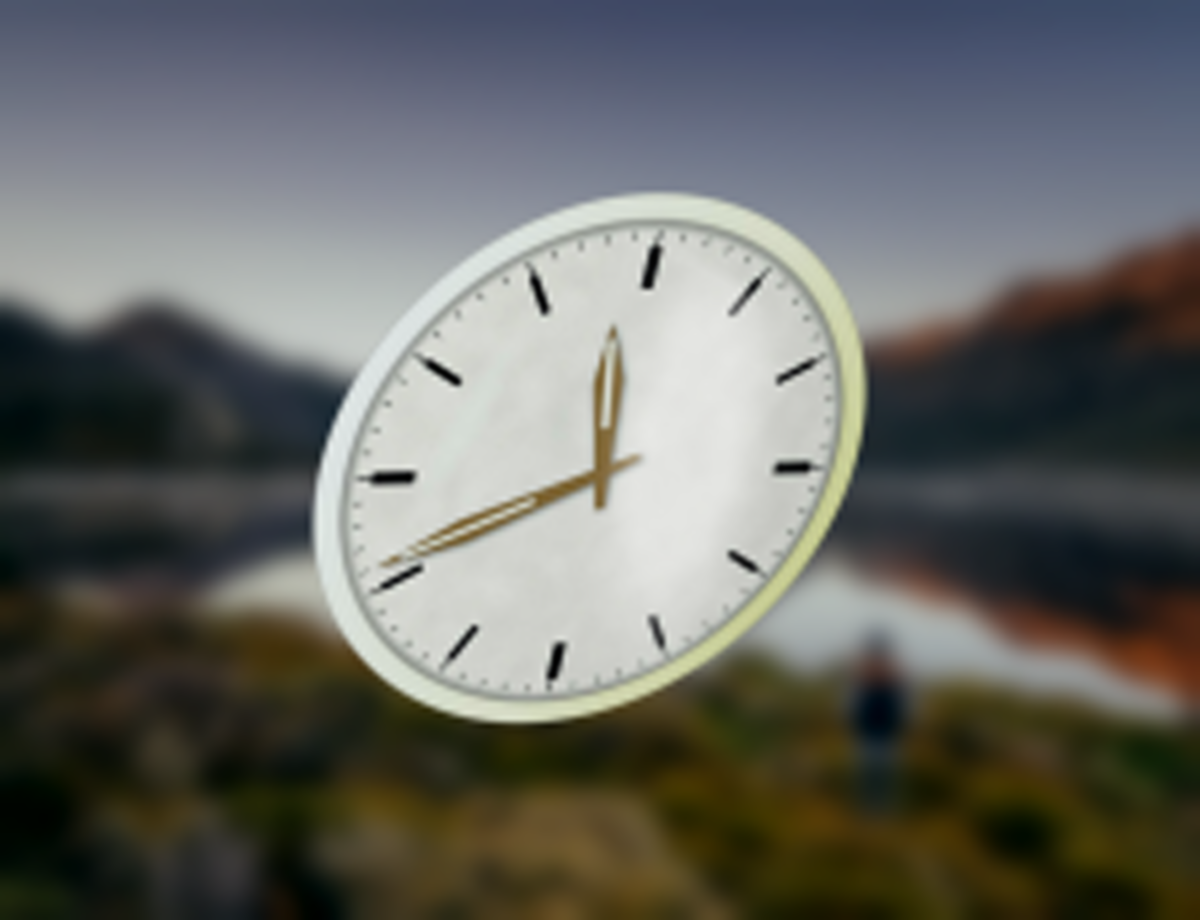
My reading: 11:41
